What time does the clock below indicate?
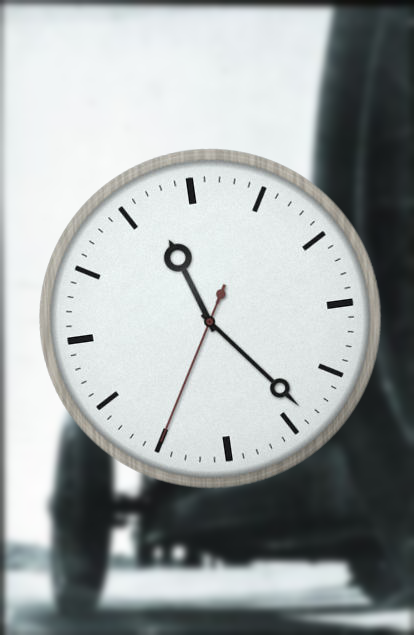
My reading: 11:23:35
